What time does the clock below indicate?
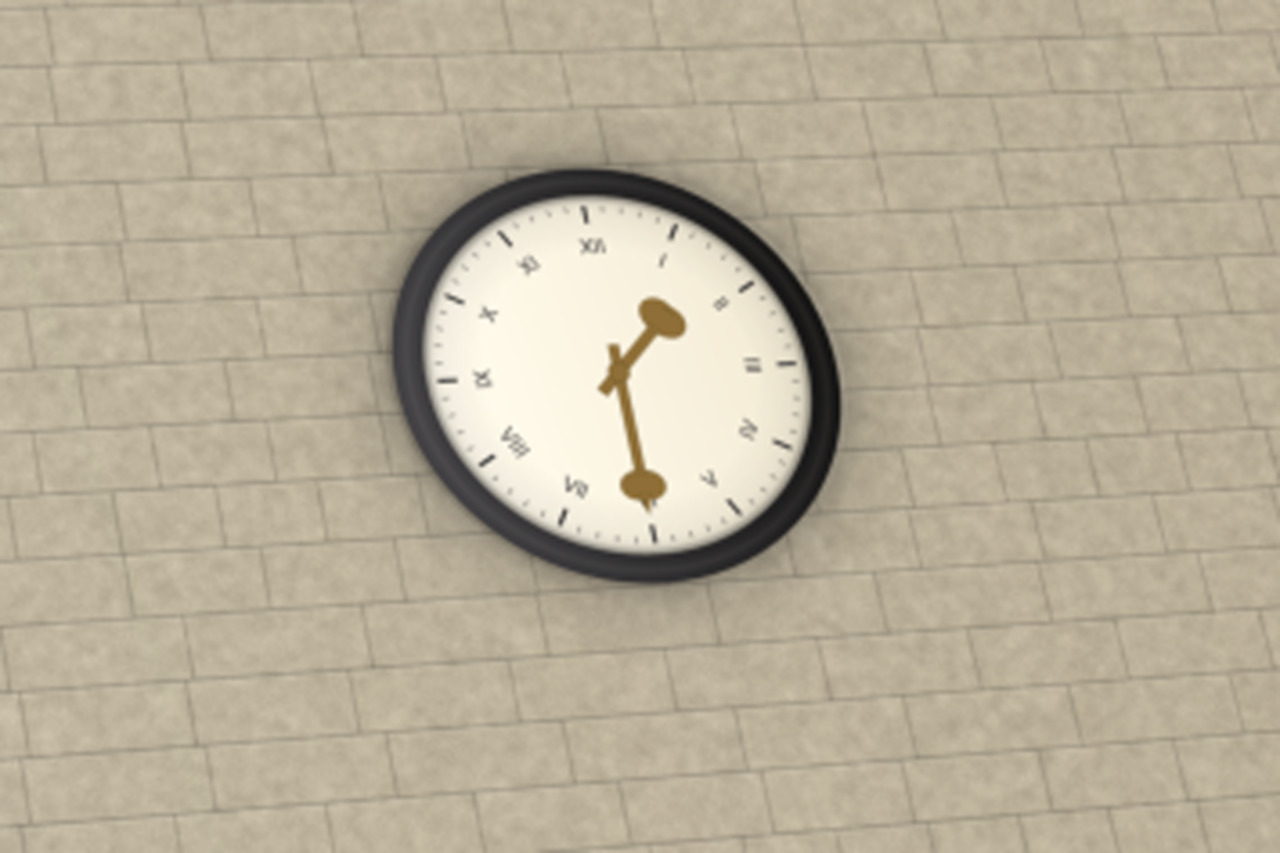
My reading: 1:30
